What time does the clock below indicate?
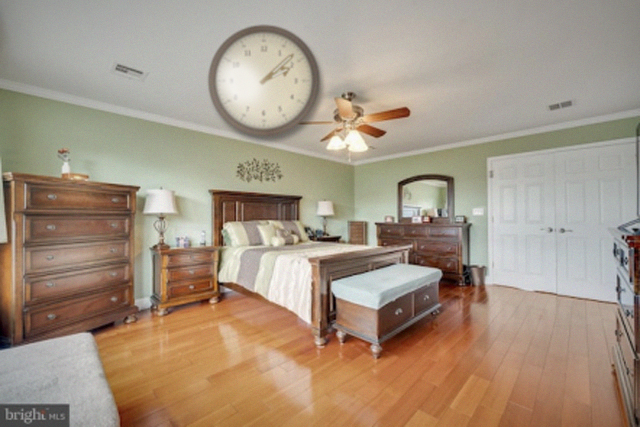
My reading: 2:08
